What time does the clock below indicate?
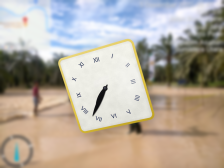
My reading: 7:37
